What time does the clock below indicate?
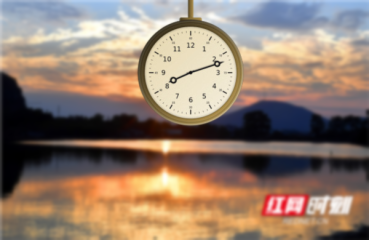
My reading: 8:12
